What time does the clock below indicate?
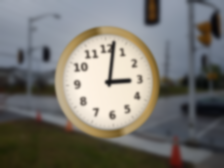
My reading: 3:02
